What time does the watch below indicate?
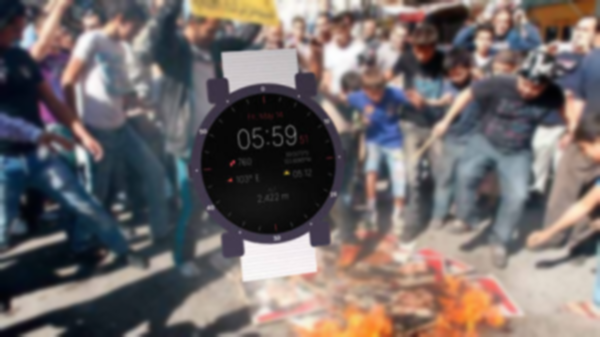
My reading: 5:59
